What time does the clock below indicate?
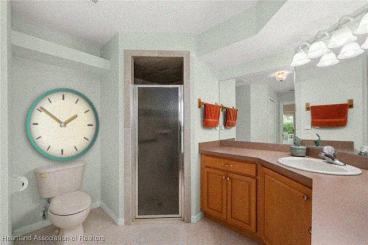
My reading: 1:51
